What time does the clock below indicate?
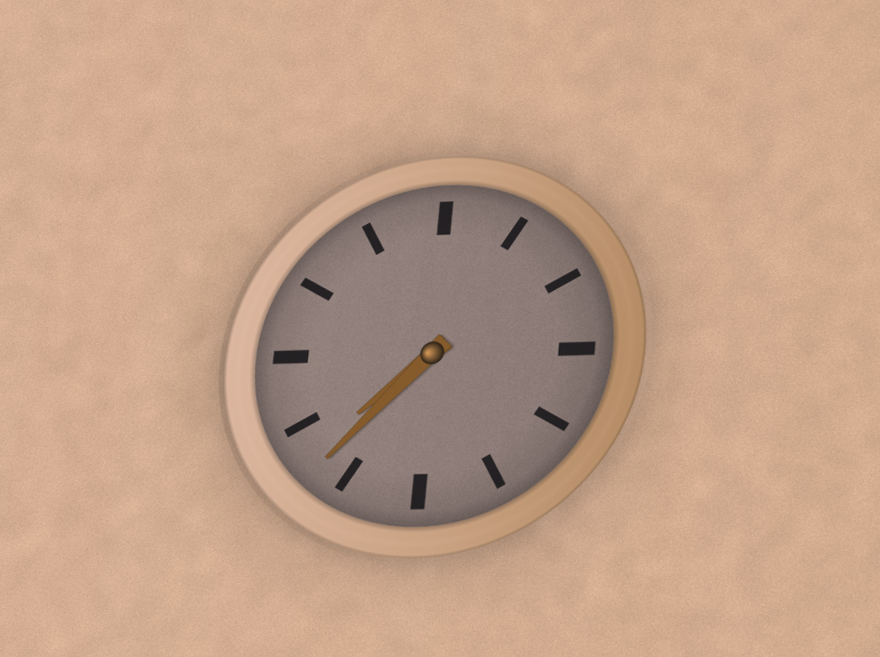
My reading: 7:37
